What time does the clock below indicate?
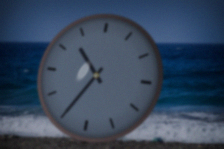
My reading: 10:35
